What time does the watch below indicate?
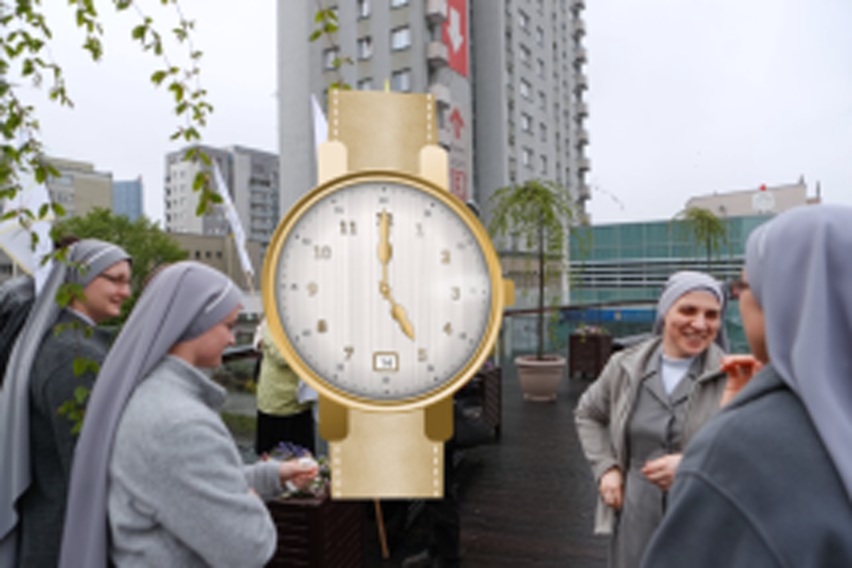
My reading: 5:00
